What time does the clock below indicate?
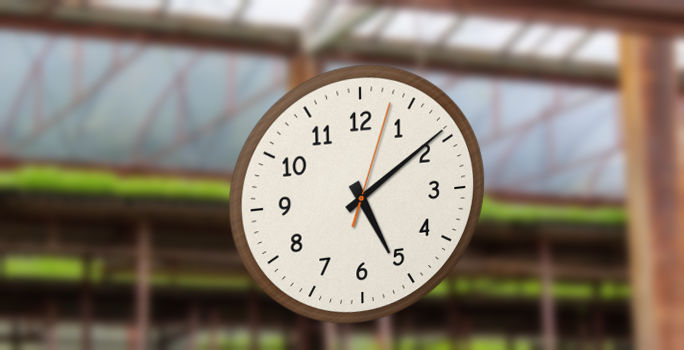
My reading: 5:09:03
